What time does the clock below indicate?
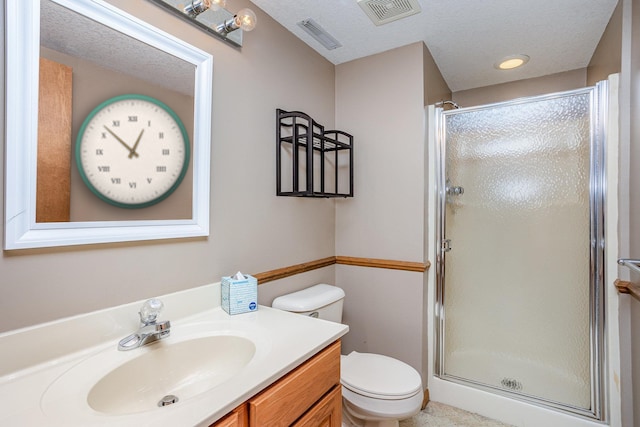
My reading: 12:52
